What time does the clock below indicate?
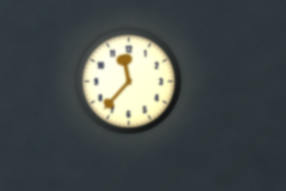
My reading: 11:37
